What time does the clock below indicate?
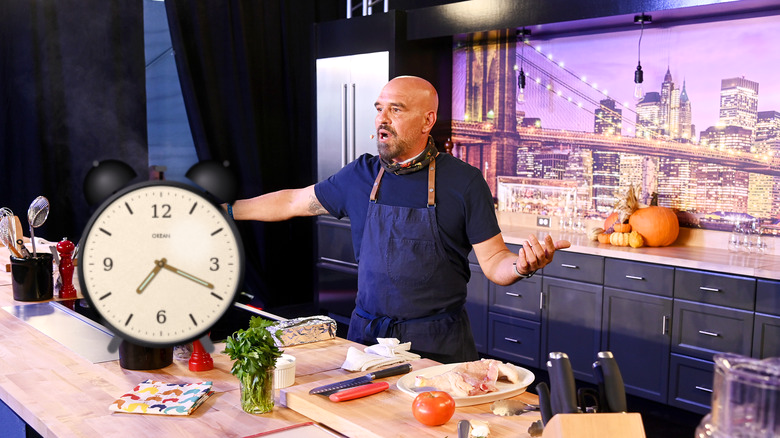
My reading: 7:19
